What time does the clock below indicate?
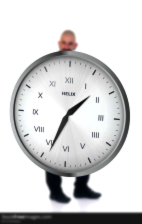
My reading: 1:34
